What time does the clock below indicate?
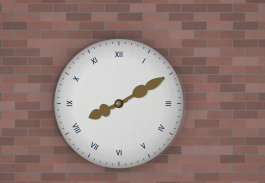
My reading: 8:10
